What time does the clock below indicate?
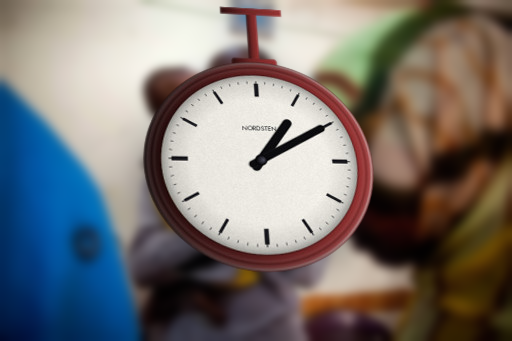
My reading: 1:10
